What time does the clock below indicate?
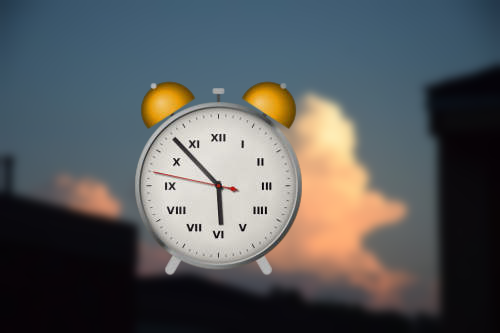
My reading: 5:52:47
